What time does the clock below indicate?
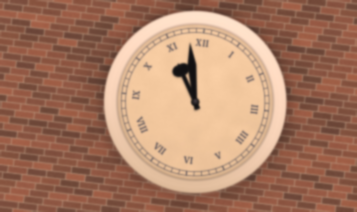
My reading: 10:58
